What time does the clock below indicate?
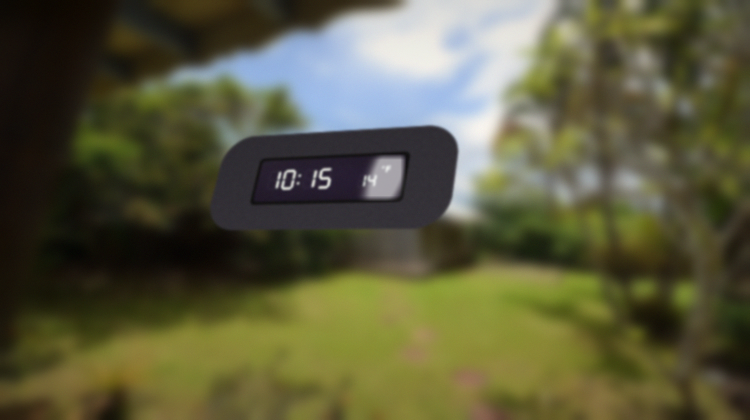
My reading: 10:15
